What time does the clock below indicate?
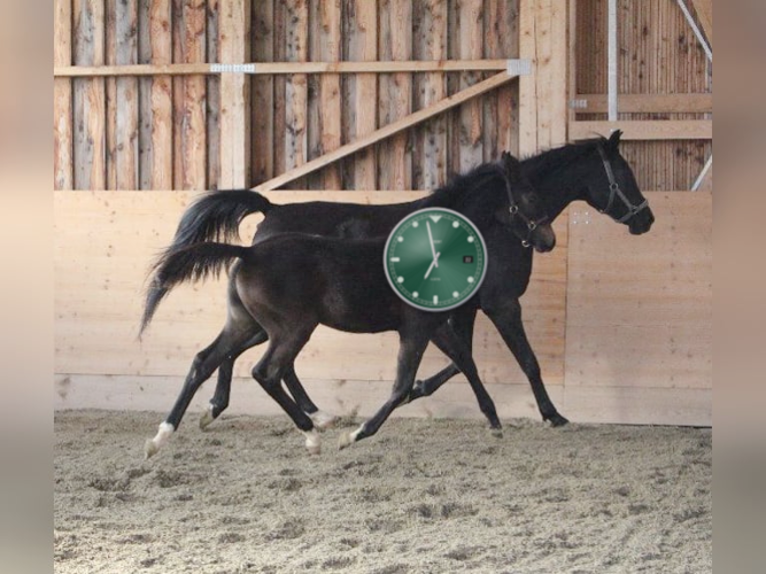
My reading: 6:58
